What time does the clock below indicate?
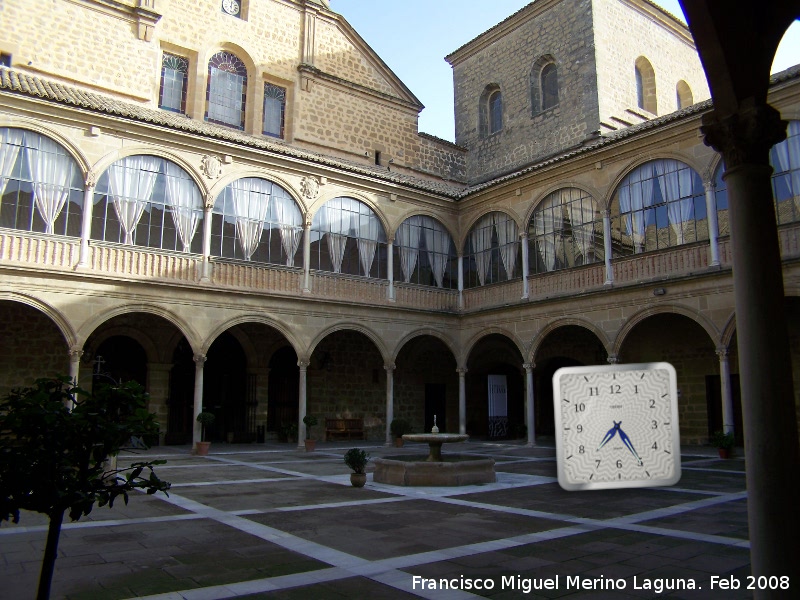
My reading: 7:25
